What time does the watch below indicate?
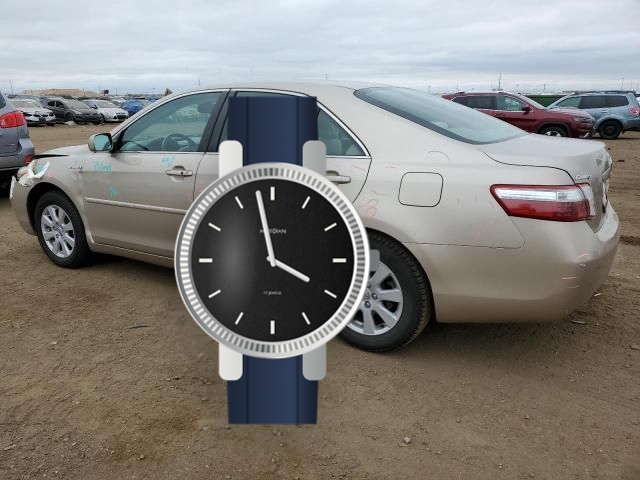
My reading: 3:58
